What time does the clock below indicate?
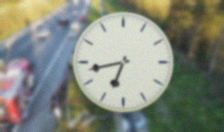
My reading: 6:43
